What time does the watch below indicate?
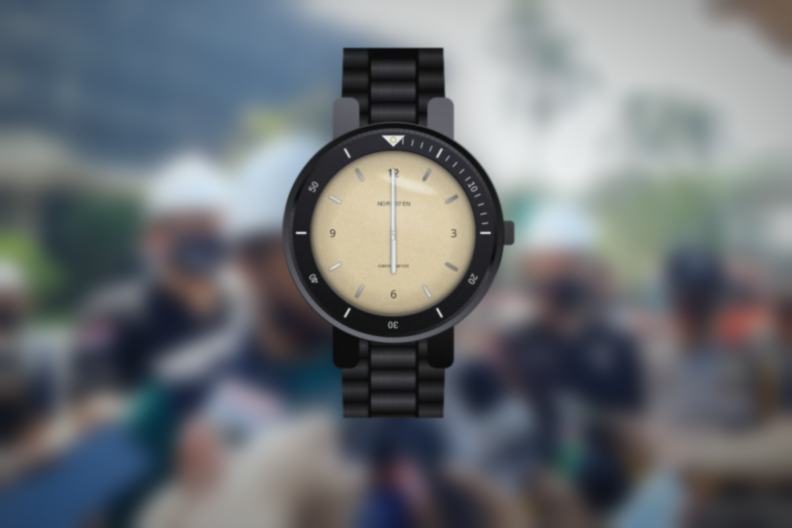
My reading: 6:00
